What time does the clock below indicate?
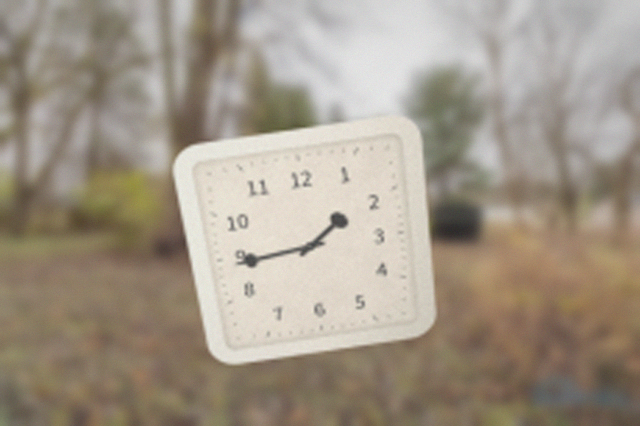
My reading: 1:44
